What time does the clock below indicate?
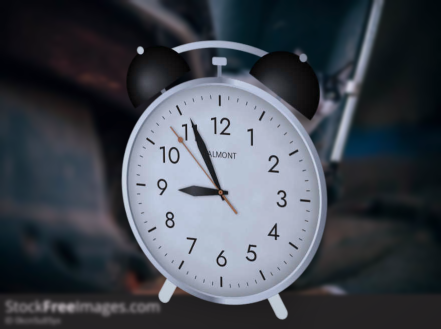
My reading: 8:55:53
